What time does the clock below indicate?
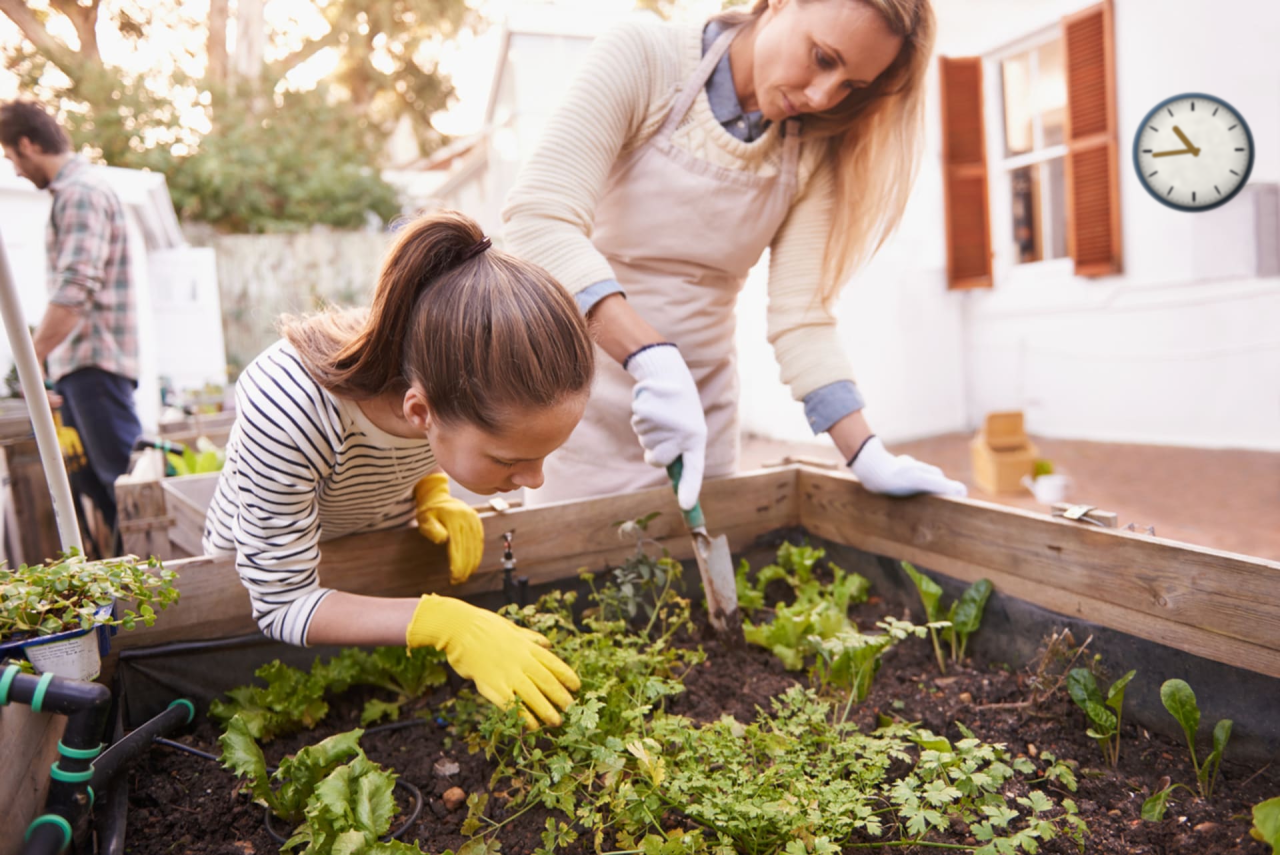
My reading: 10:44
